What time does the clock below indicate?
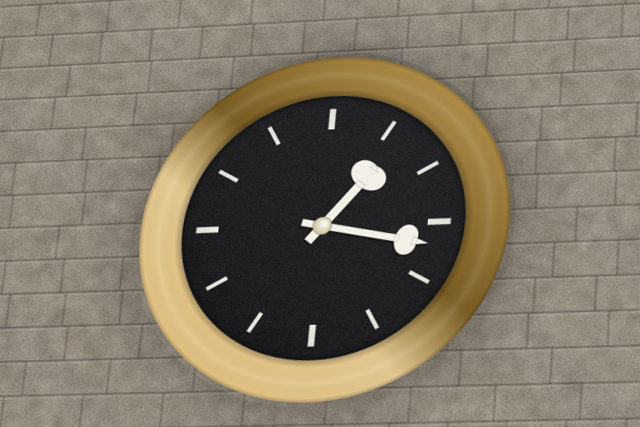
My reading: 1:17
